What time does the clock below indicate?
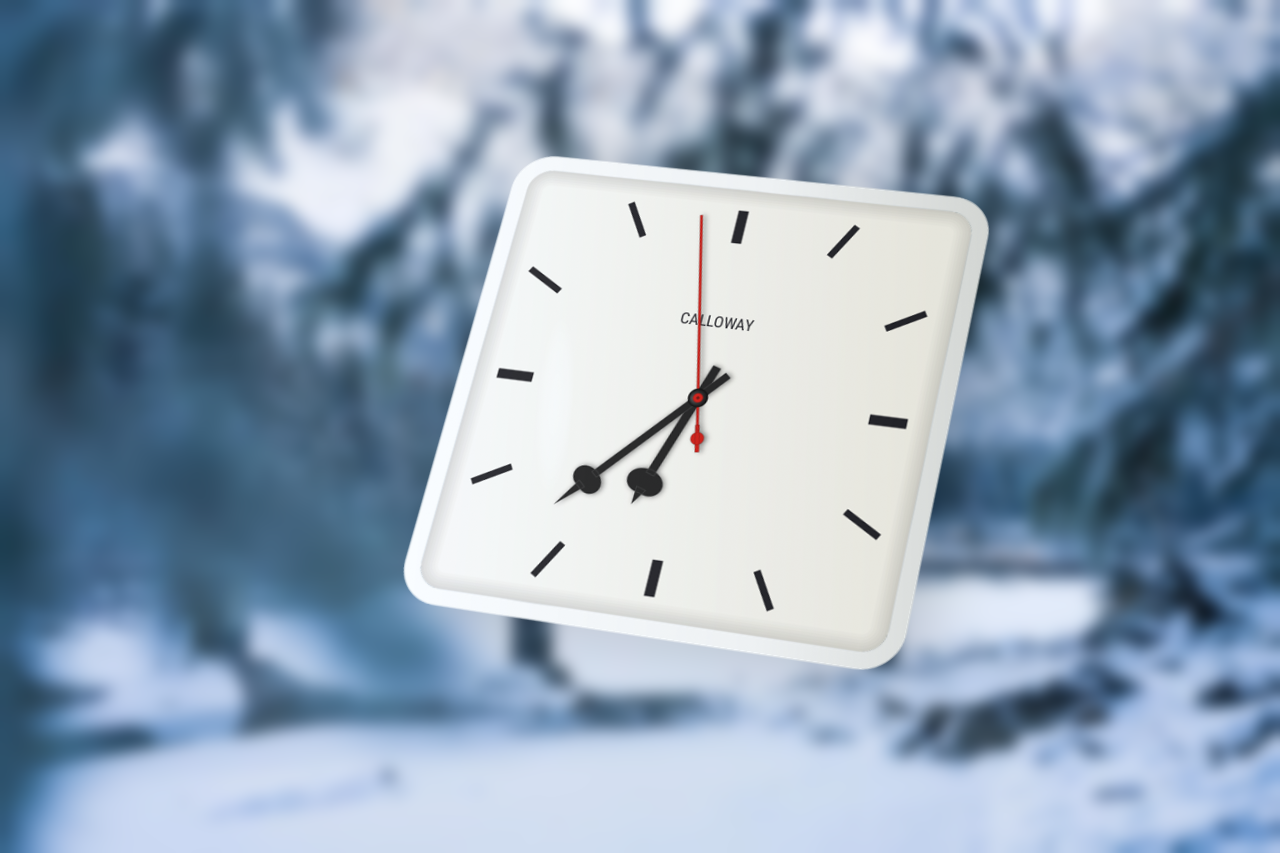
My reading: 6:36:58
